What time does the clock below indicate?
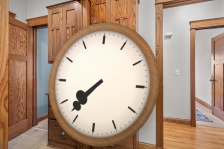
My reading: 7:37
